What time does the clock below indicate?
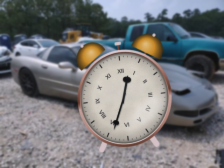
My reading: 12:34
